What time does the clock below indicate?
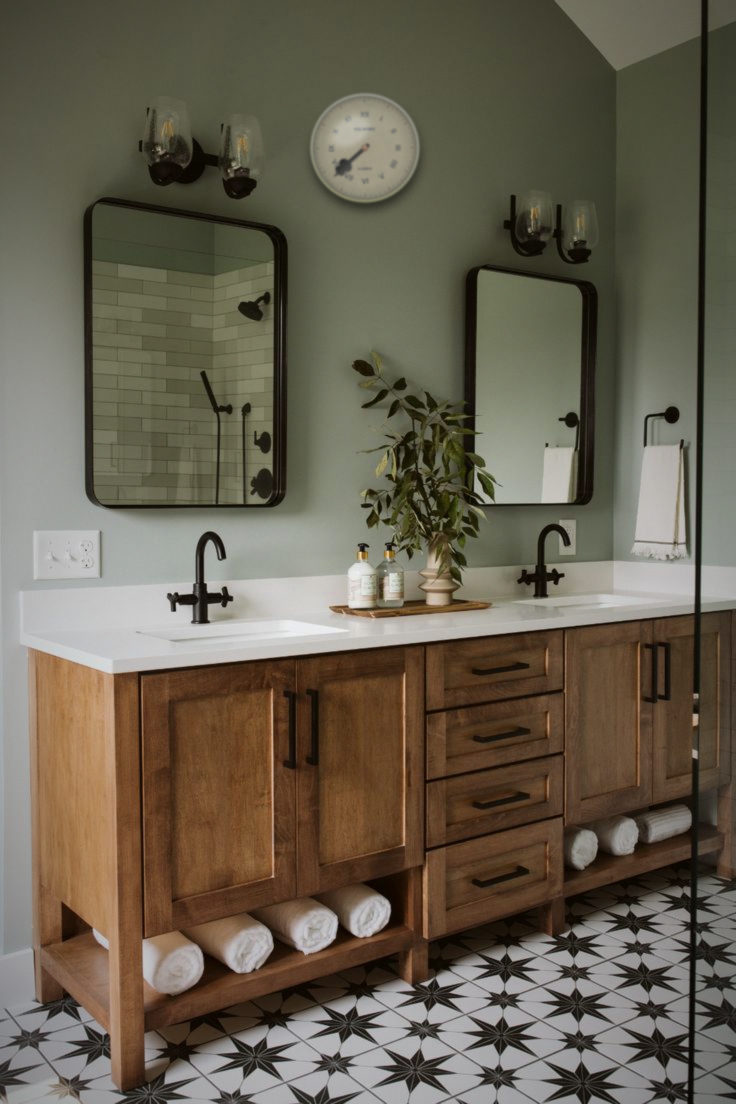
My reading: 7:38
